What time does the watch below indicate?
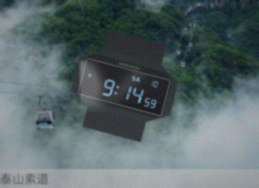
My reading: 9:14
